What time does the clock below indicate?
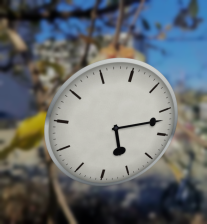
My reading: 5:12
